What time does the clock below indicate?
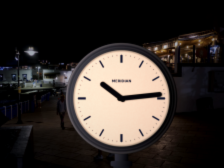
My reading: 10:14
